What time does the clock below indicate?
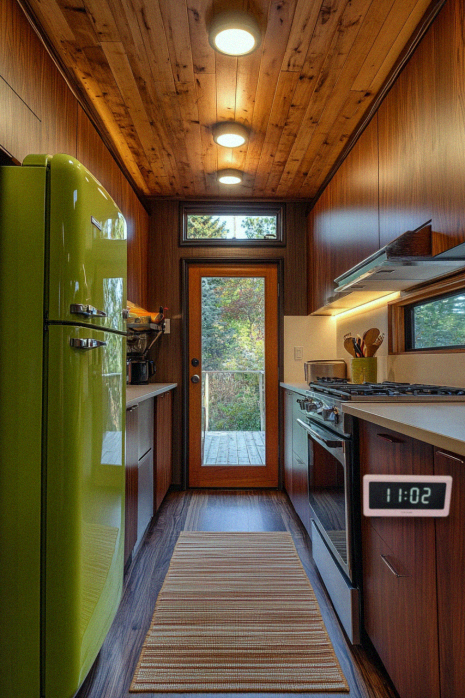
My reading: 11:02
